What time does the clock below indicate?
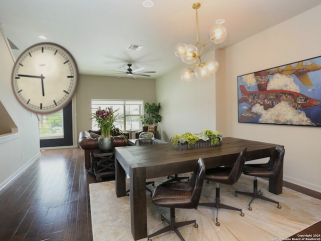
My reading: 5:46
